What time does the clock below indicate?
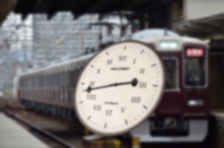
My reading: 2:43
